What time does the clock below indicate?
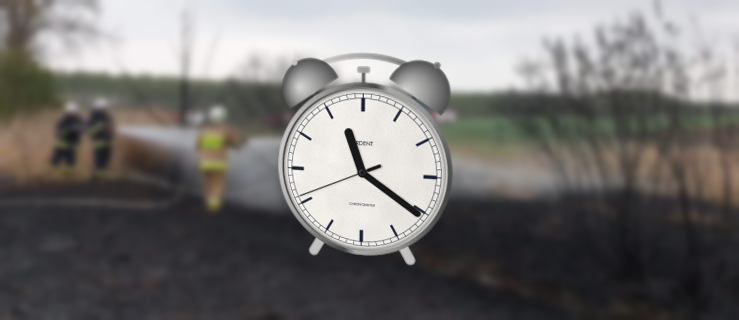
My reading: 11:20:41
